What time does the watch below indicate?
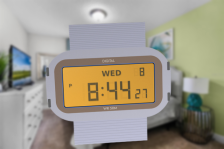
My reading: 8:44:27
